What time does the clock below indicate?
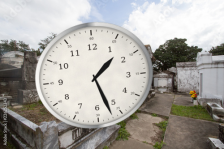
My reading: 1:27
